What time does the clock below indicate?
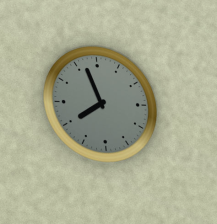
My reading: 7:57
